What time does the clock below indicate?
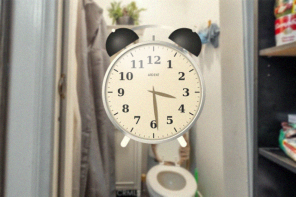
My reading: 3:29
